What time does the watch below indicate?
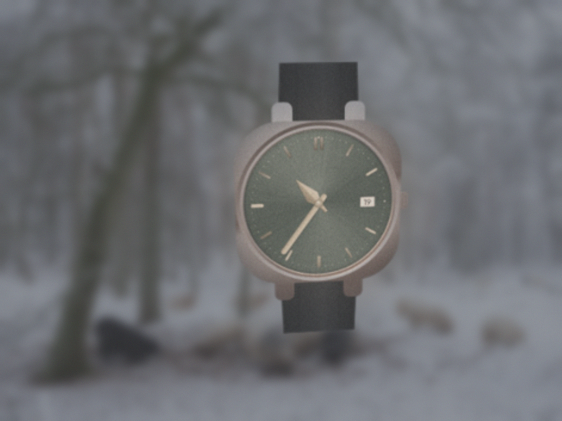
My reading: 10:36
